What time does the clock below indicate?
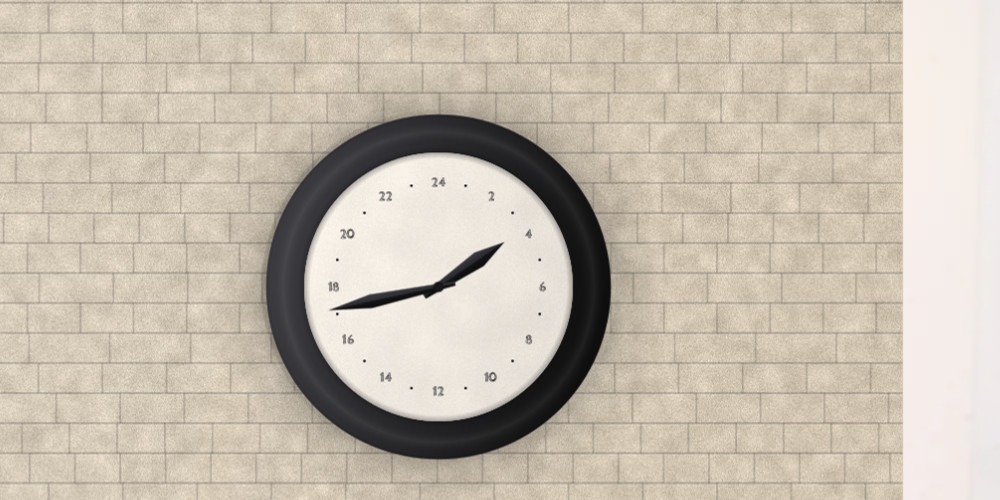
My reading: 3:43
